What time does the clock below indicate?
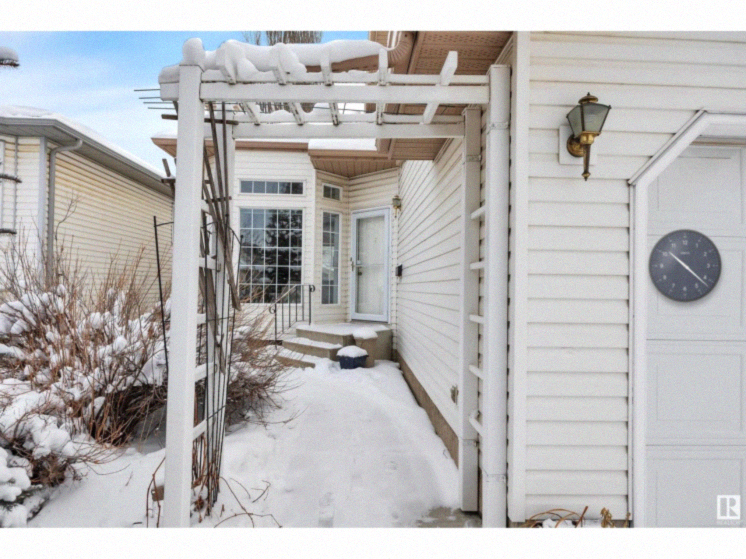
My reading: 10:22
